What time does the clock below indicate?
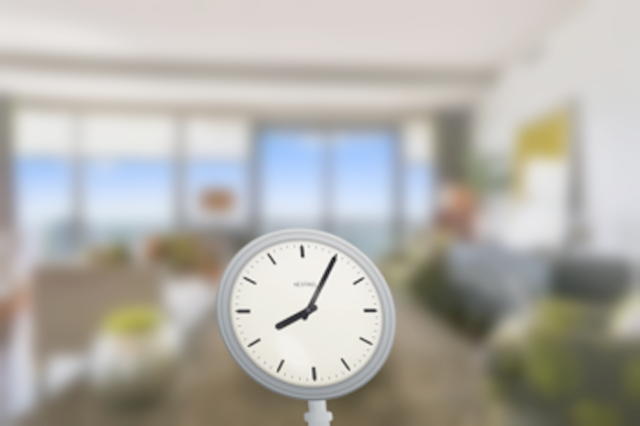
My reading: 8:05
